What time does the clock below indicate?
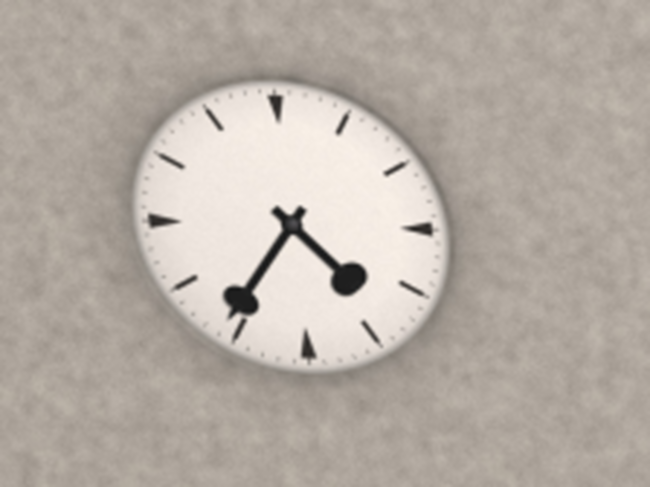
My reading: 4:36
